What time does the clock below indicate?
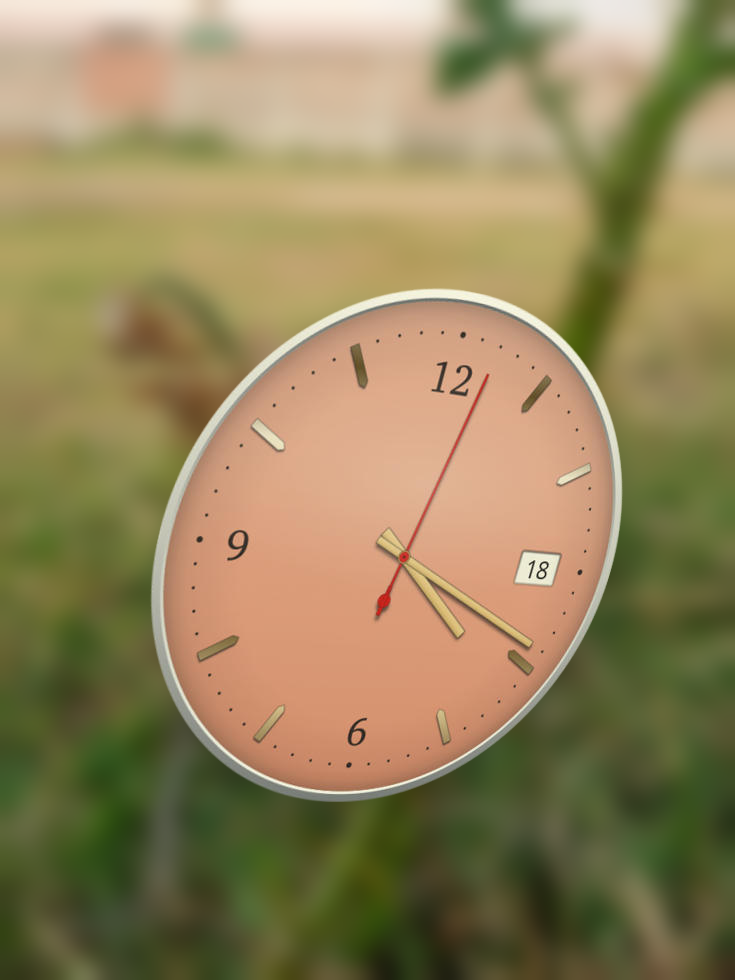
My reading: 4:19:02
